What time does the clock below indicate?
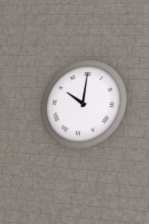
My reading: 10:00
